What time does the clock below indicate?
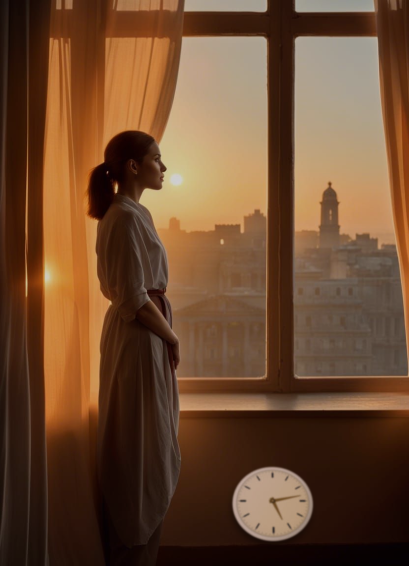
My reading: 5:13
